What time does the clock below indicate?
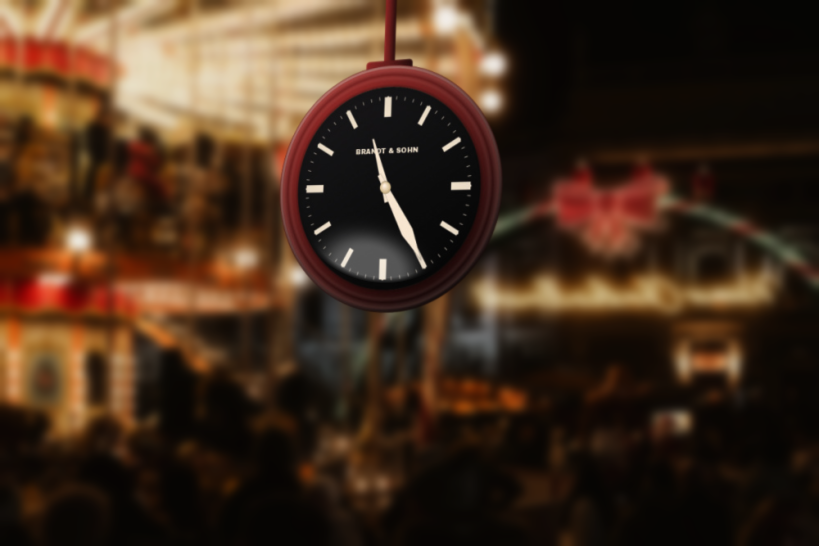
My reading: 11:25
